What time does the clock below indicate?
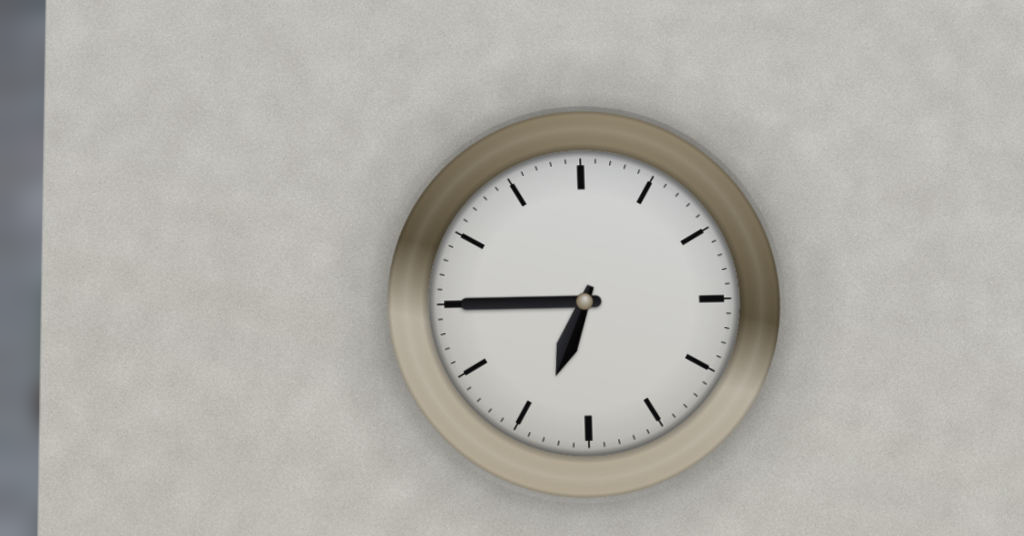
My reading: 6:45
